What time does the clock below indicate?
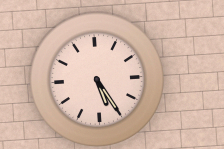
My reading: 5:25
